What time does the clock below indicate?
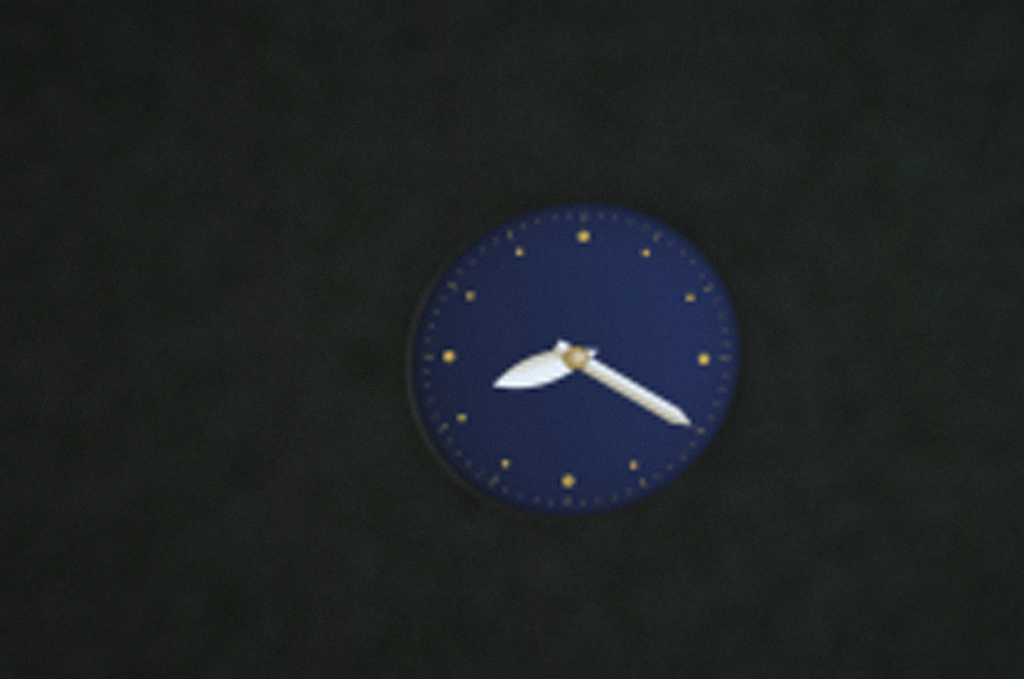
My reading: 8:20
